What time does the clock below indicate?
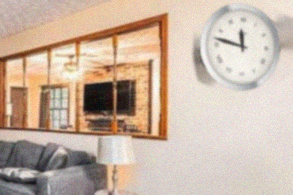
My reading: 11:47
